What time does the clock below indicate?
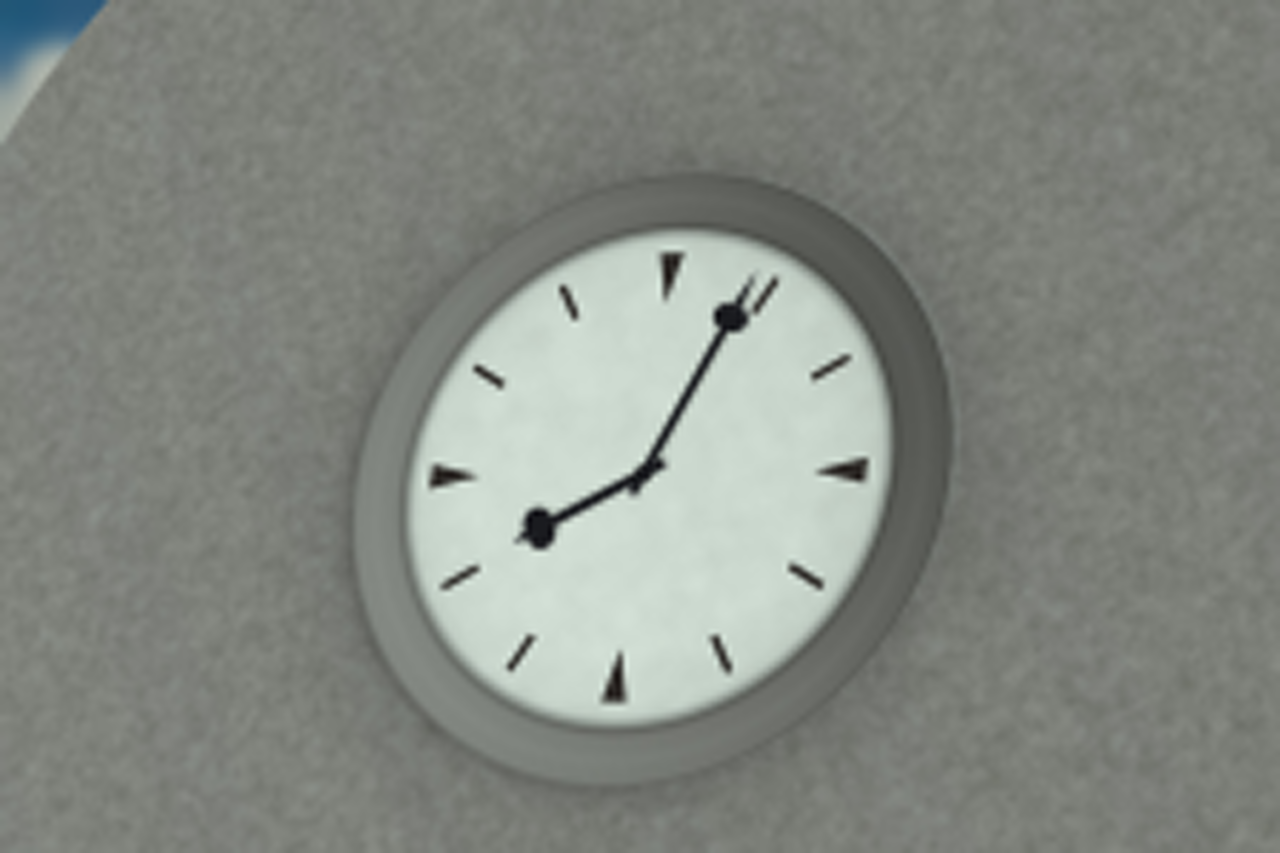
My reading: 8:04
